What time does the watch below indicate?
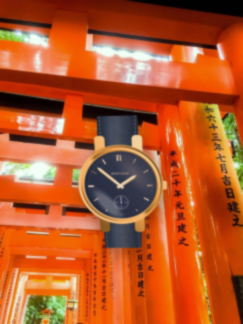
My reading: 1:52
